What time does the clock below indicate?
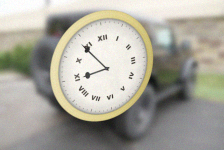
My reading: 8:54
